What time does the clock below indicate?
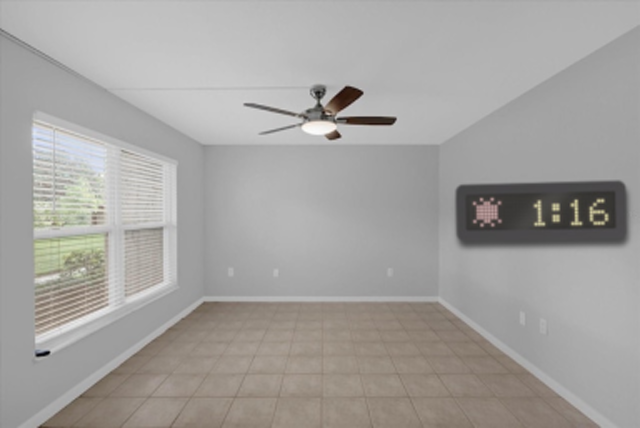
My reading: 1:16
